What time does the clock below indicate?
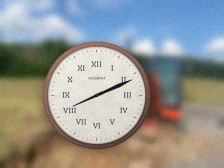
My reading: 8:11
